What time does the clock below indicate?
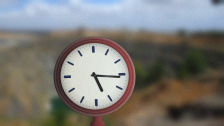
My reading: 5:16
